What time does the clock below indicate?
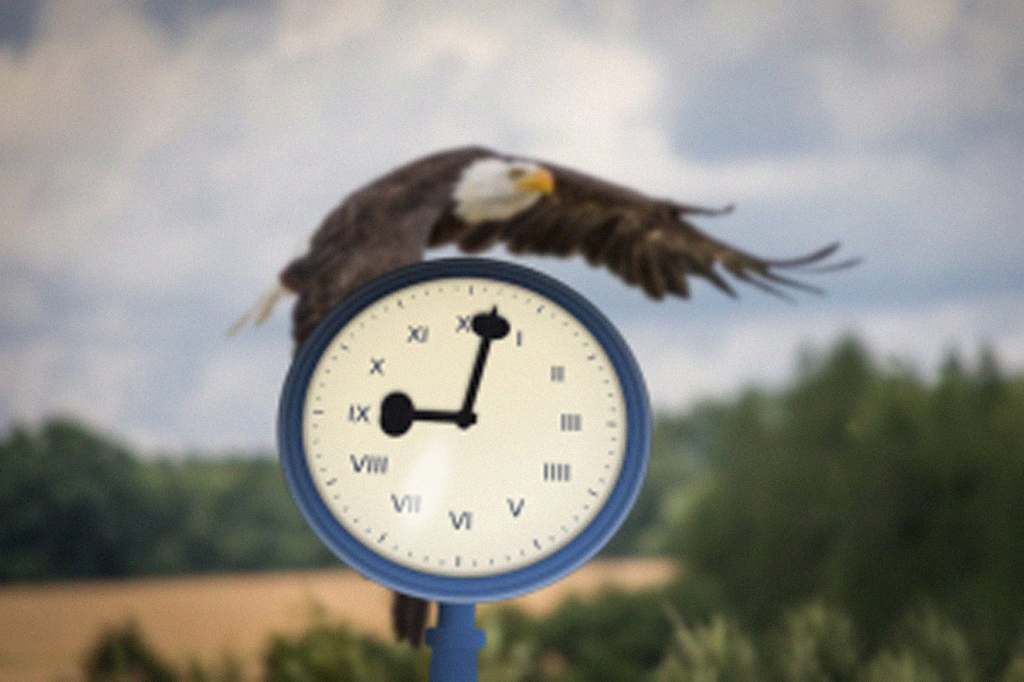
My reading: 9:02
